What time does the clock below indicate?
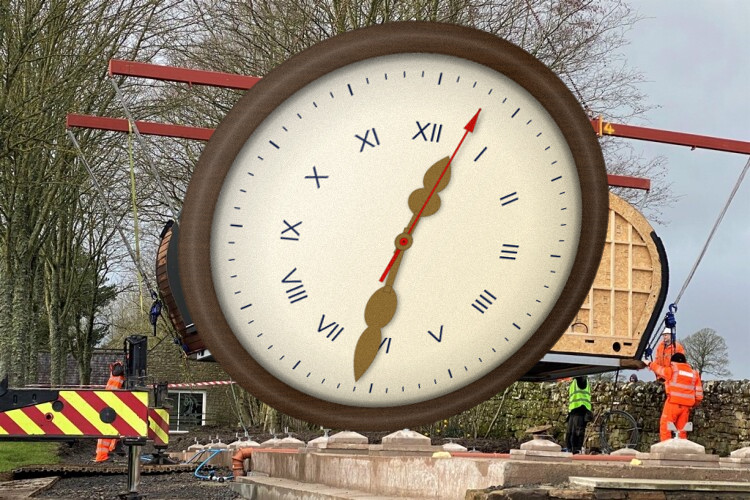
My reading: 12:31:03
